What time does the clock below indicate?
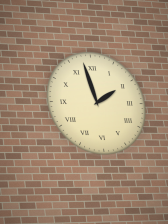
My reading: 1:58
